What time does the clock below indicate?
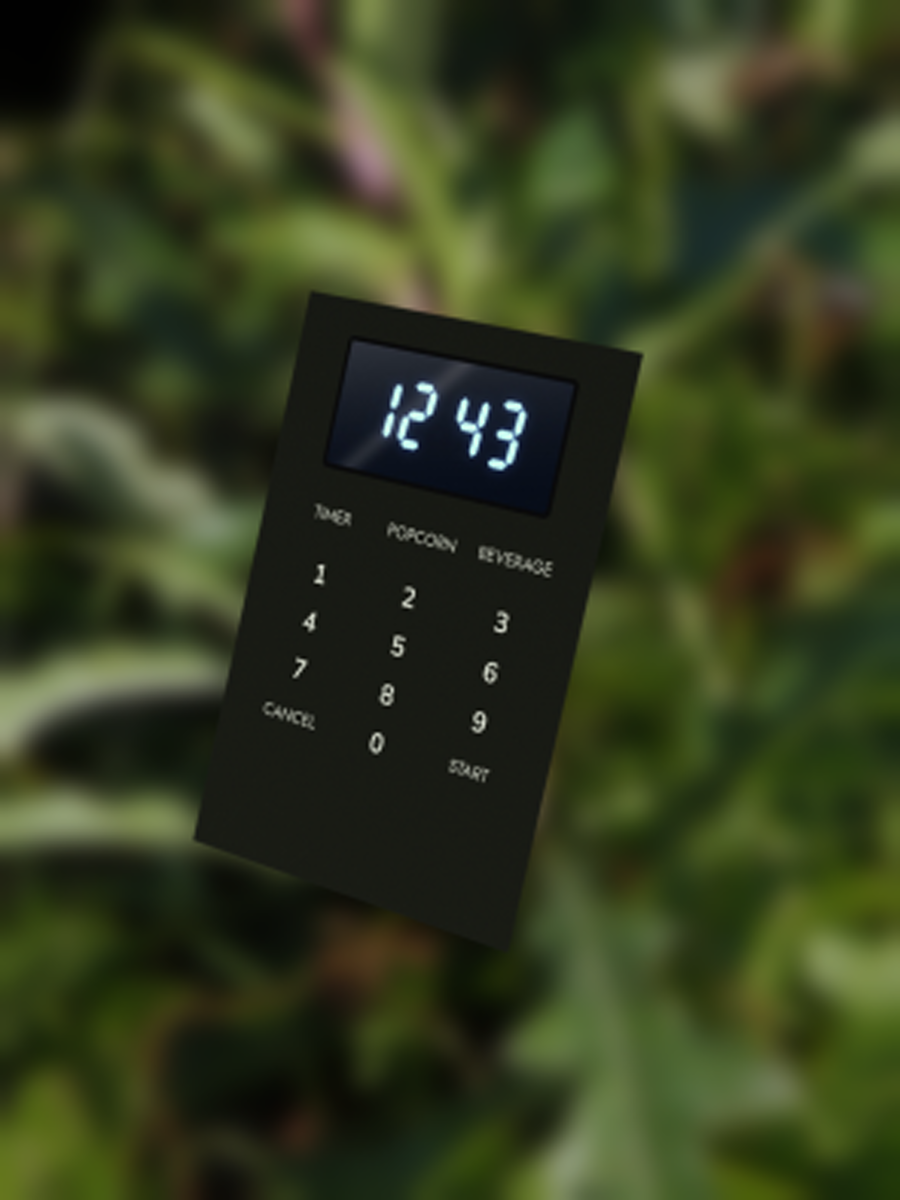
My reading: 12:43
